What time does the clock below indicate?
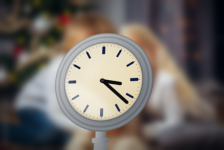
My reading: 3:22
